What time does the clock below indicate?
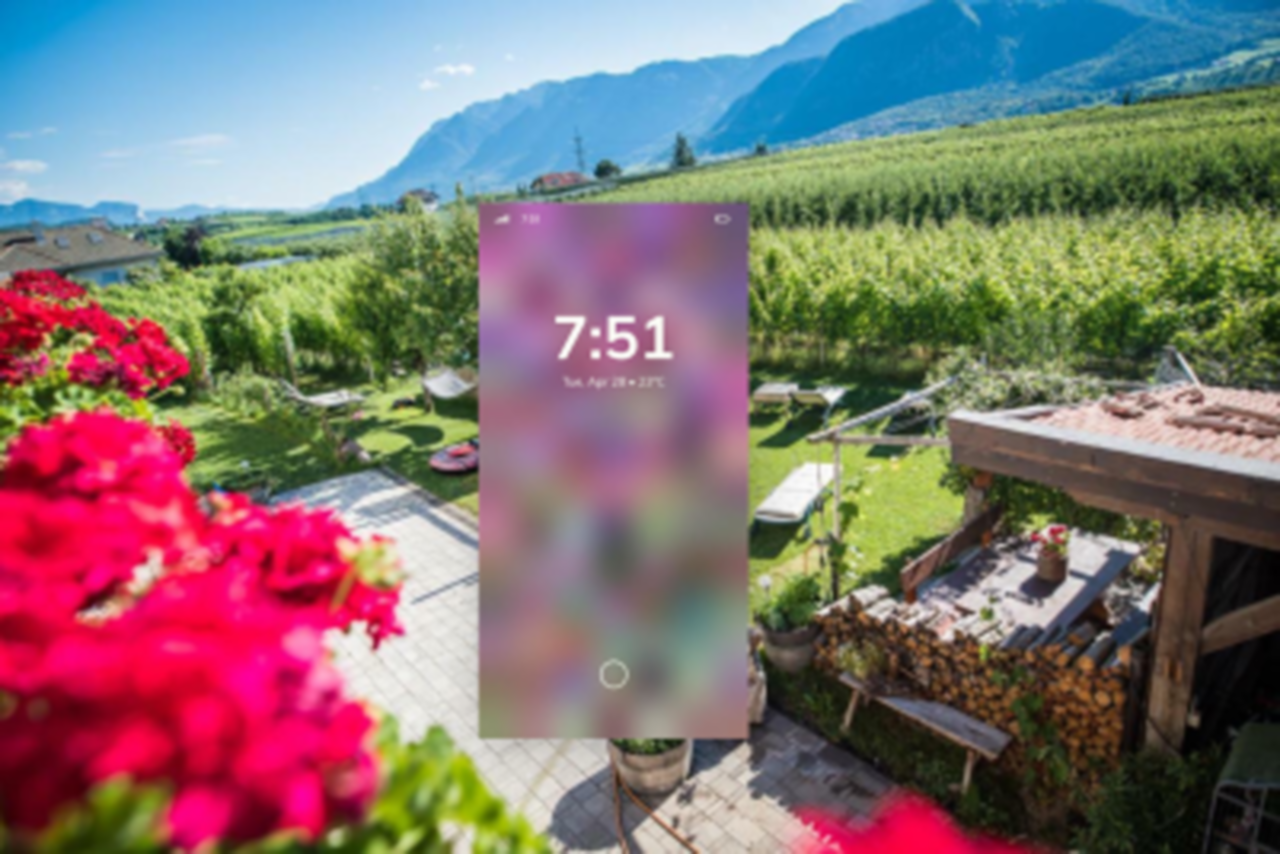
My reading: 7:51
